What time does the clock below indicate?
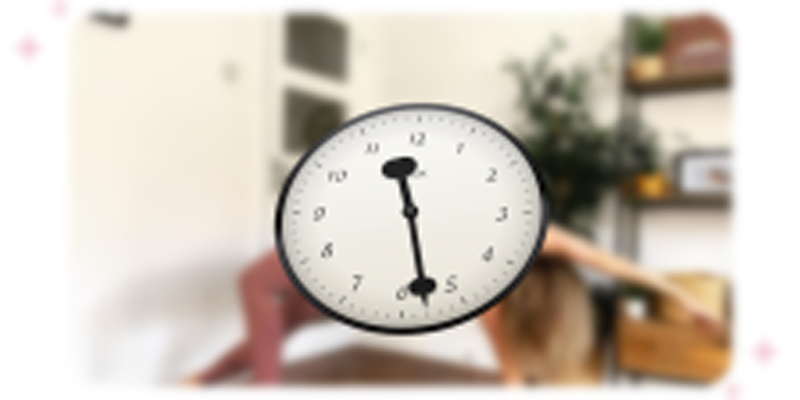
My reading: 11:28
